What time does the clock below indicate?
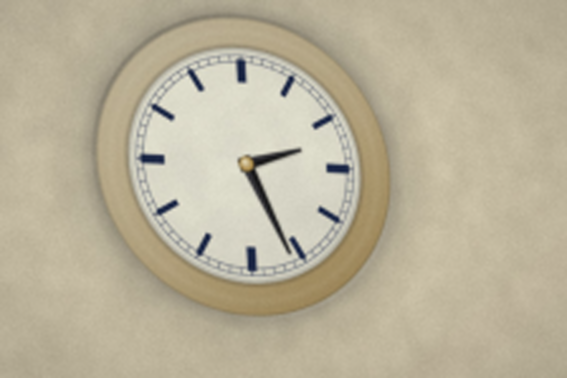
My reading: 2:26
